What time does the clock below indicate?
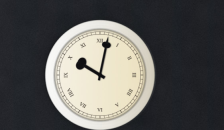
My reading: 10:02
